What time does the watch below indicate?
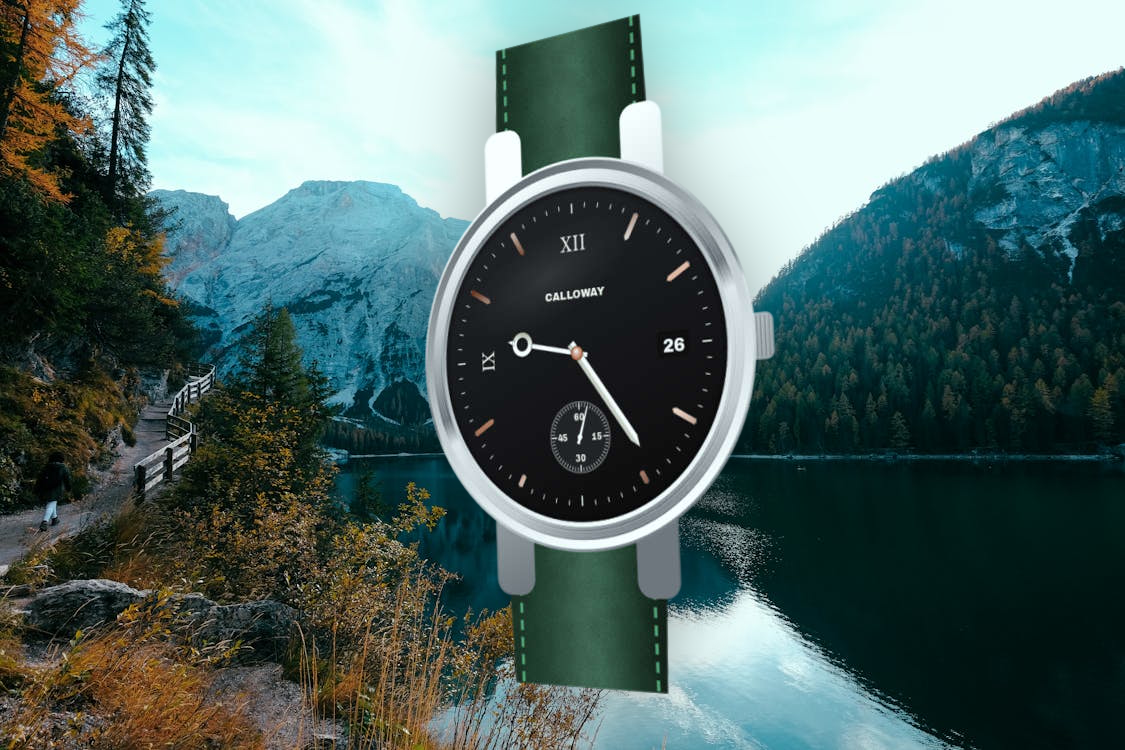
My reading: 9:24:03
